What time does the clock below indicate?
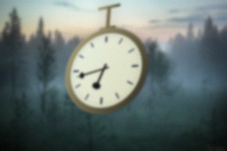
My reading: 6:43
